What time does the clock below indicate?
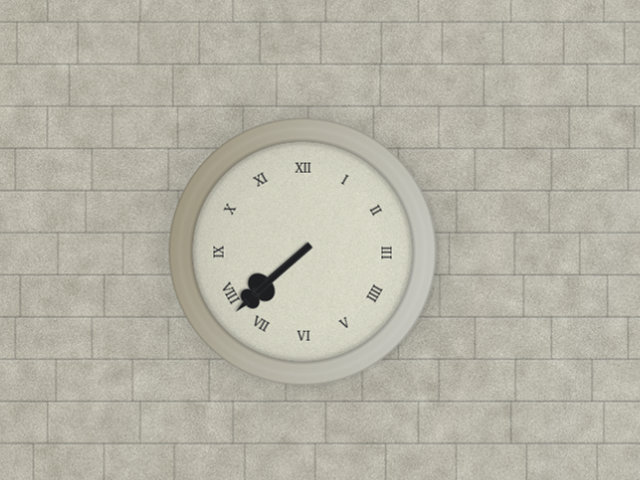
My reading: 7:38
